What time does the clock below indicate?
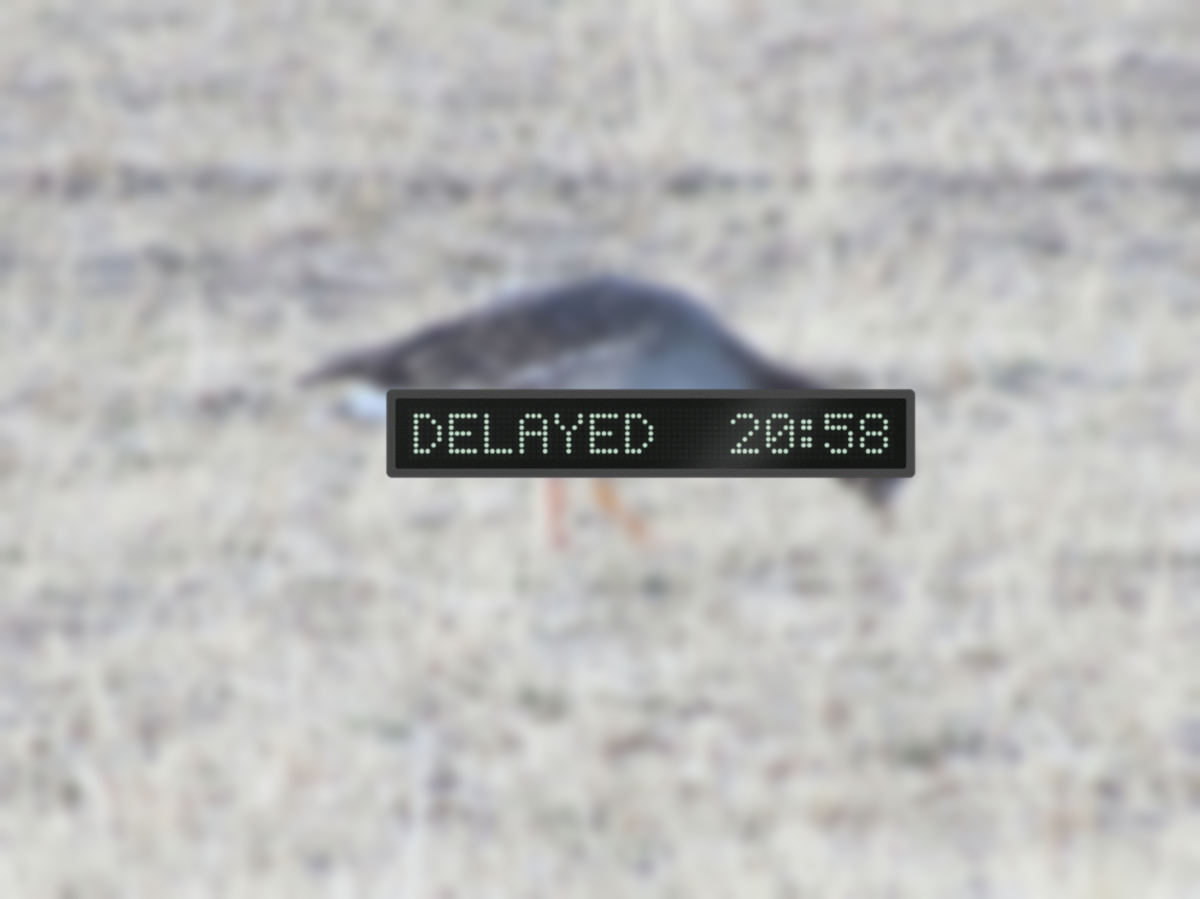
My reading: 20:58
